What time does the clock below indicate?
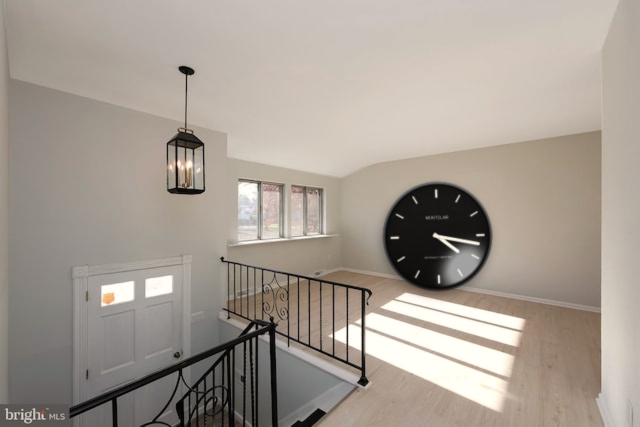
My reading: 4:17
